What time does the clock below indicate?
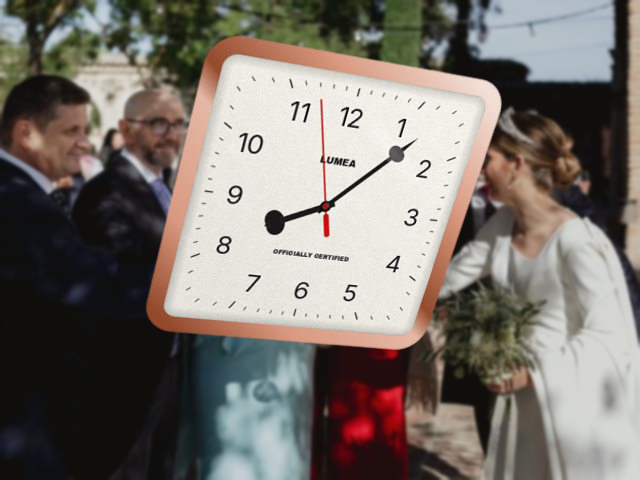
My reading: 8:06:57
